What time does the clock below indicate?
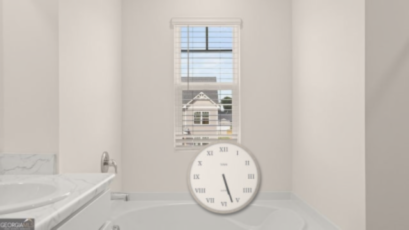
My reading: 5:27
